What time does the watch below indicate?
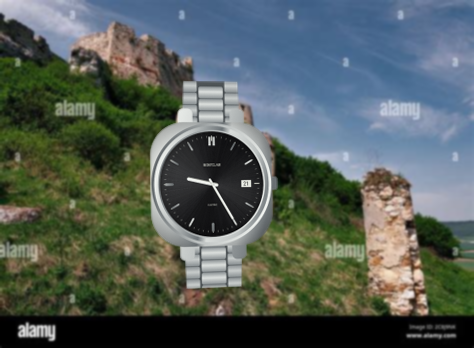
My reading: 9:25
